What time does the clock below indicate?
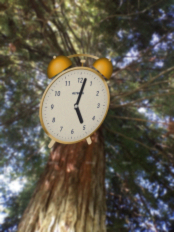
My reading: 5:02
